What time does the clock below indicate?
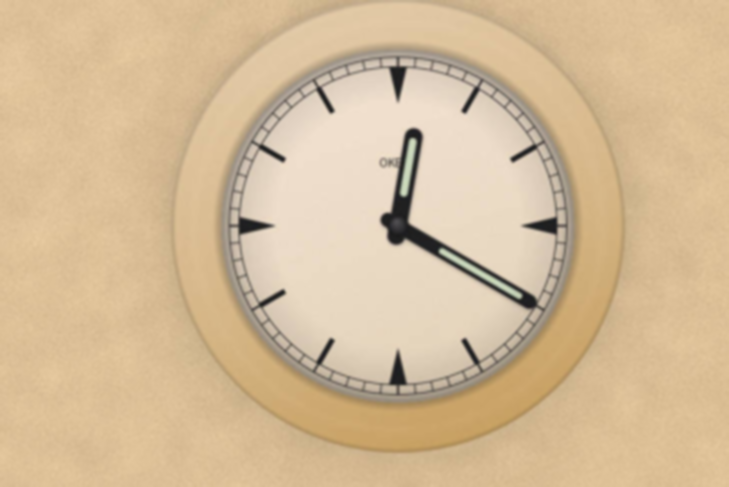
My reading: 12:20
